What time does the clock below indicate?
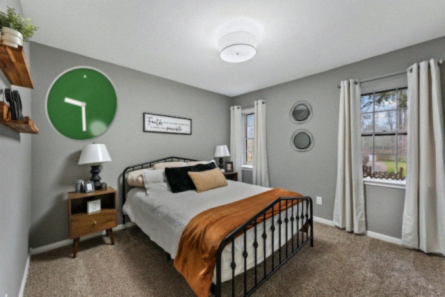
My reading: 9:29
